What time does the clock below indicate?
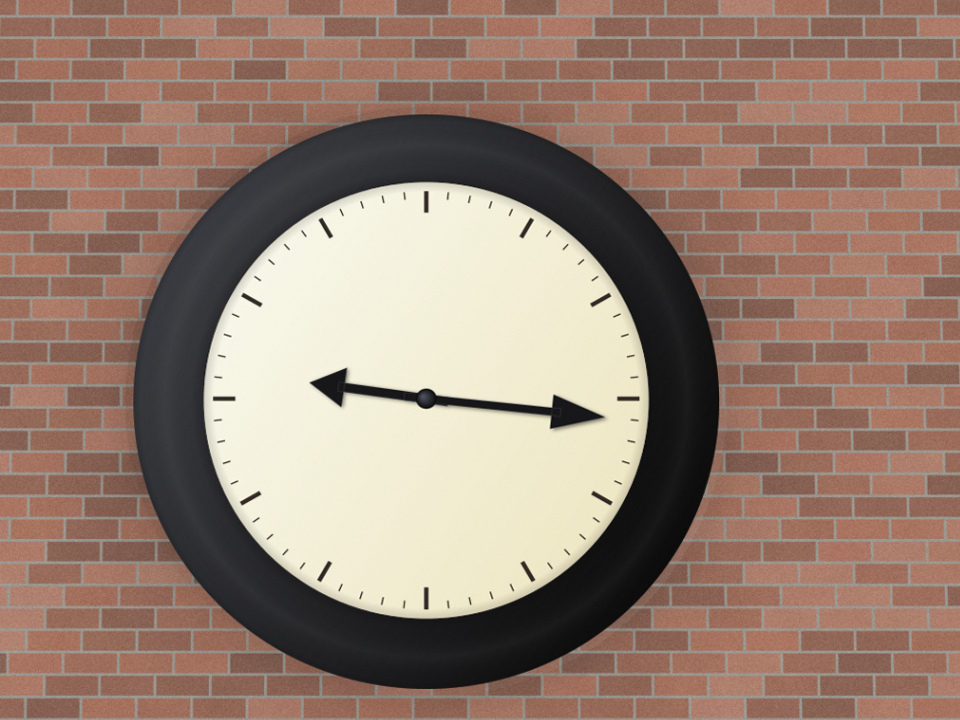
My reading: 9:16
